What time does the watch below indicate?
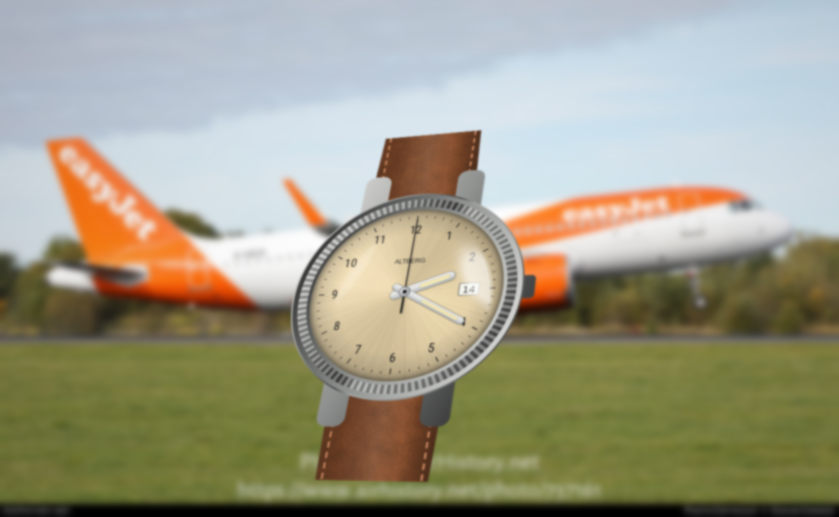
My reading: 2:20:00
